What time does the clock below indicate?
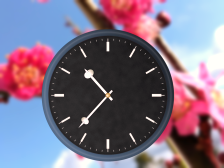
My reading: 10:37
